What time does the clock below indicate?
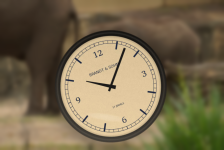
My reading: 10:07
